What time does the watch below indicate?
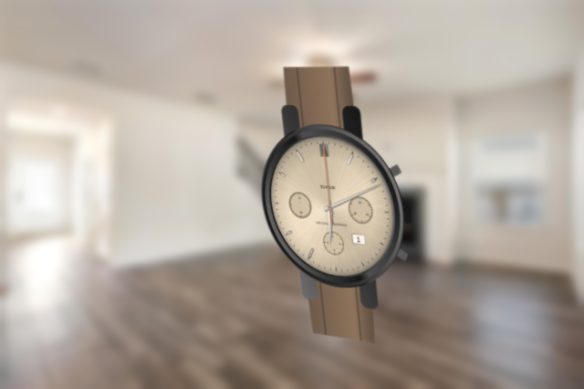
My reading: 6:11
